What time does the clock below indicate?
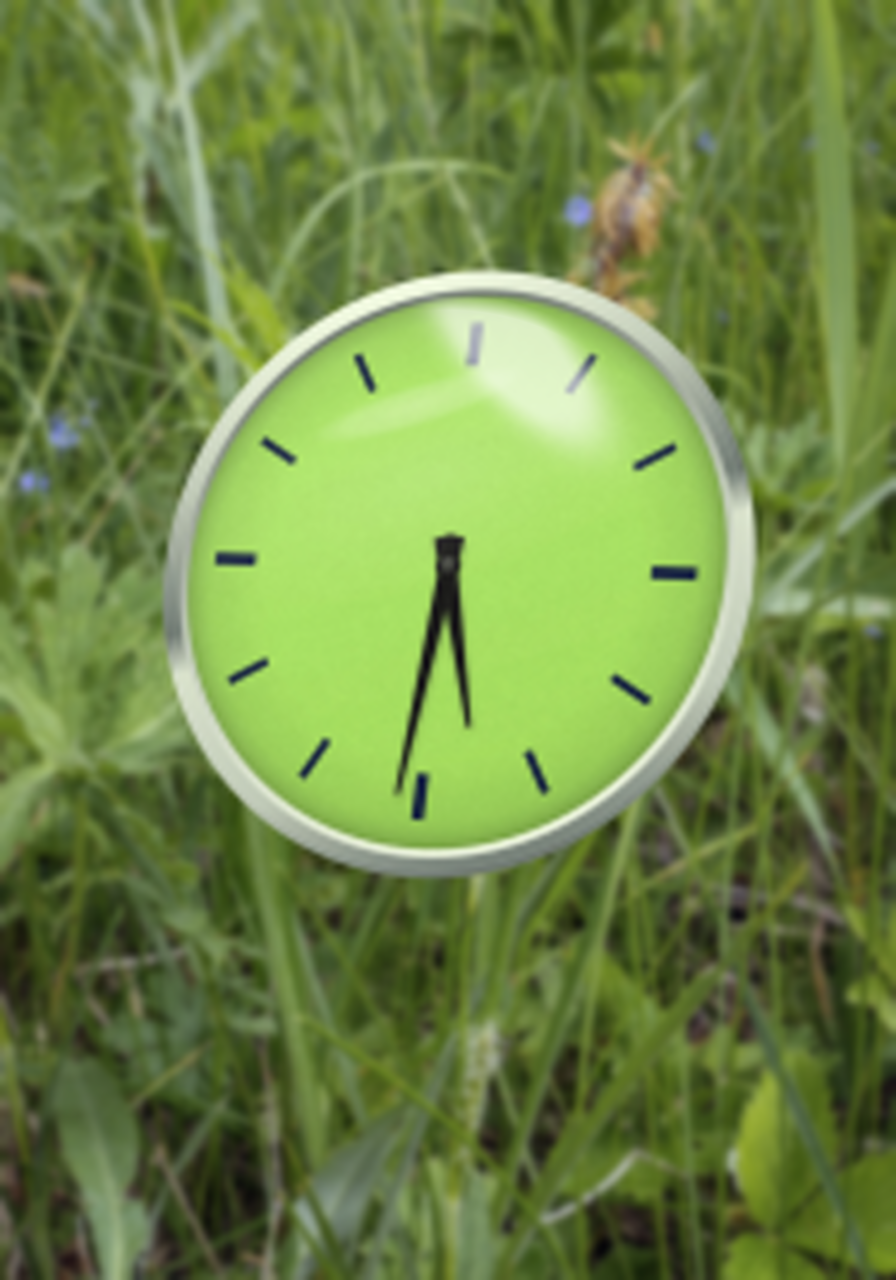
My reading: 5:31
